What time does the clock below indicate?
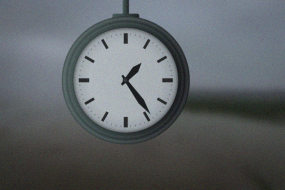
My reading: 1:24
